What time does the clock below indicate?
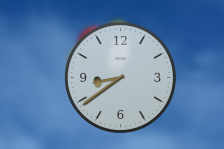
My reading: 8:39
